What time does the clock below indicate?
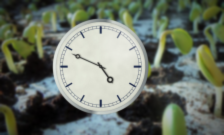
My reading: 4:49
